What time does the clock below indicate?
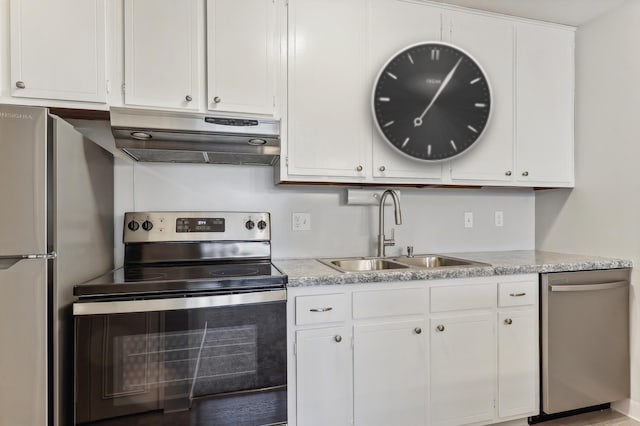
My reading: 7:05
